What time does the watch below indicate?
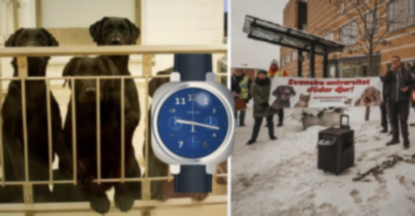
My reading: 9:17
